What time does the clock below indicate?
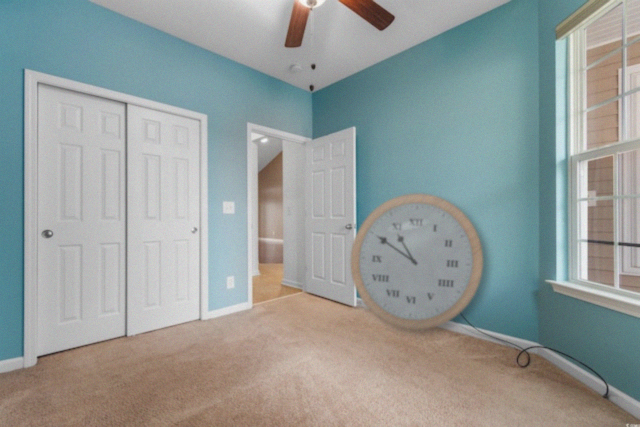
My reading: 10:50
